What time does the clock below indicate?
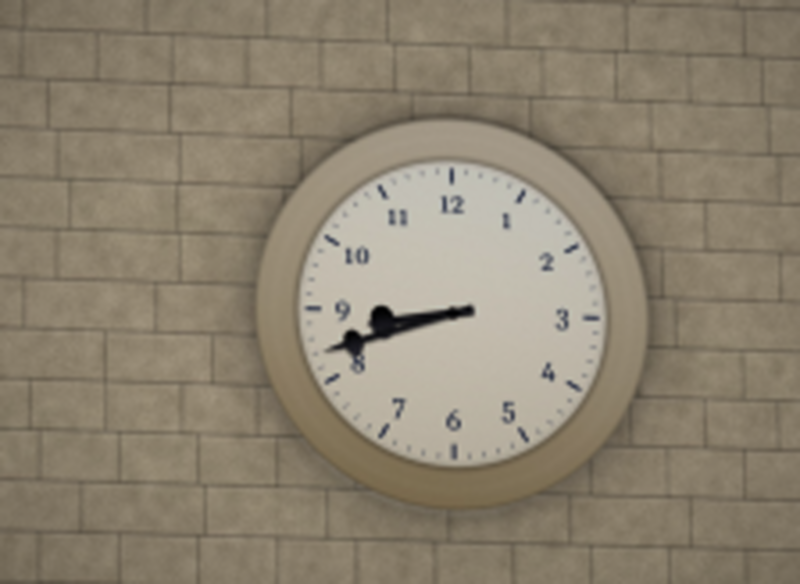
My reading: 8:42
